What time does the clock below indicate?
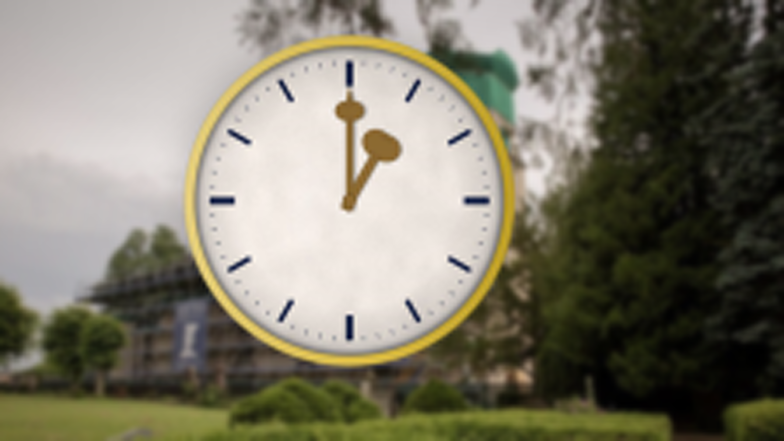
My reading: 1:00
